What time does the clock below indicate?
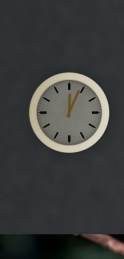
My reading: 12:04
